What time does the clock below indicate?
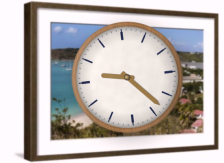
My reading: 9:23
